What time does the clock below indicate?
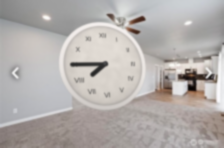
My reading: 7:45
